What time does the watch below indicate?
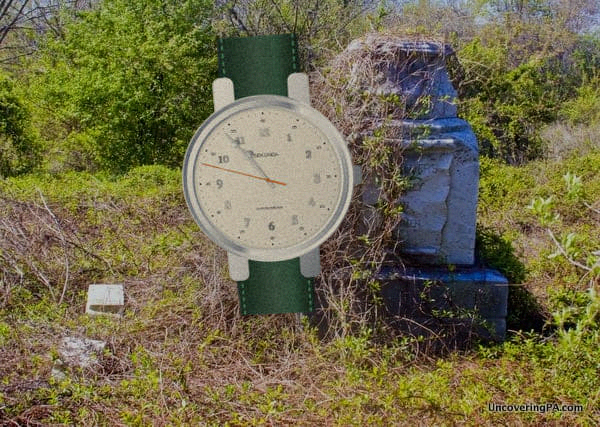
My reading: 10:53:48
